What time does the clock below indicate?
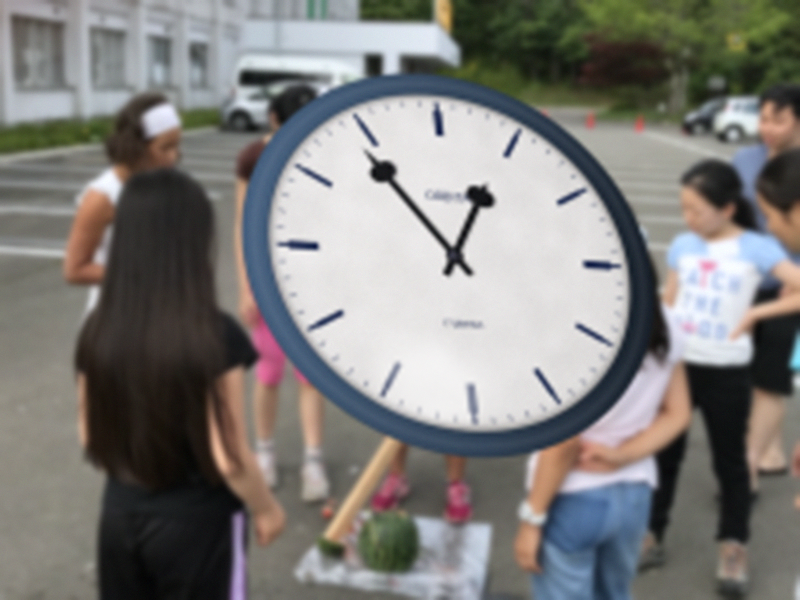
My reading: 12:54
